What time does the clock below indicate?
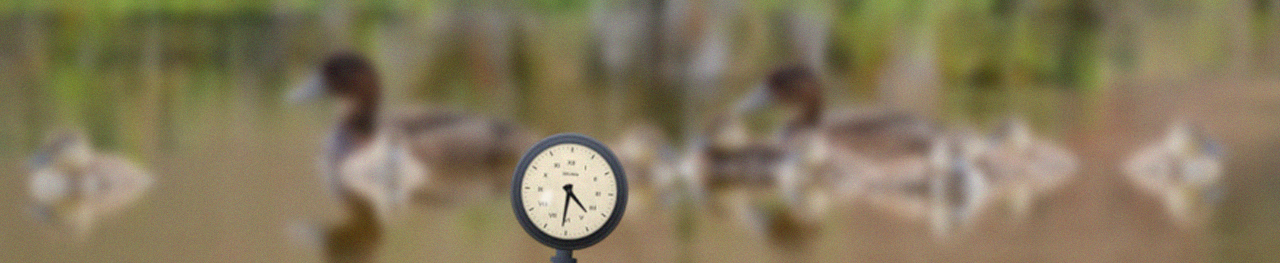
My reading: 4:31
